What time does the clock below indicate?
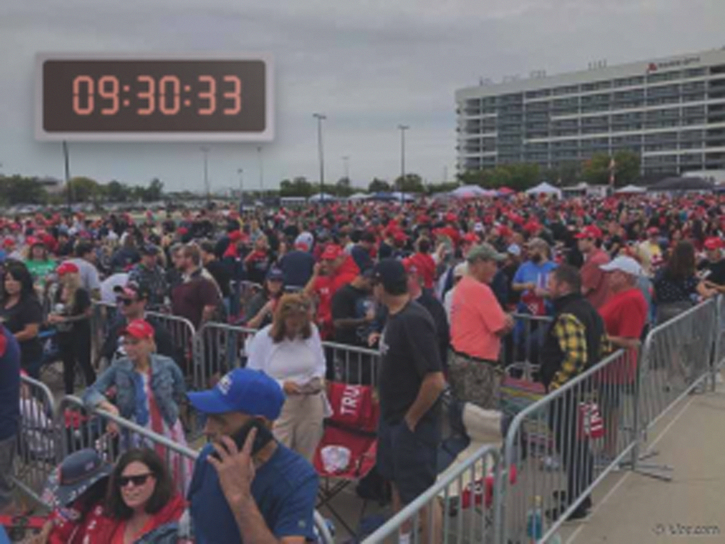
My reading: 9:30:33
